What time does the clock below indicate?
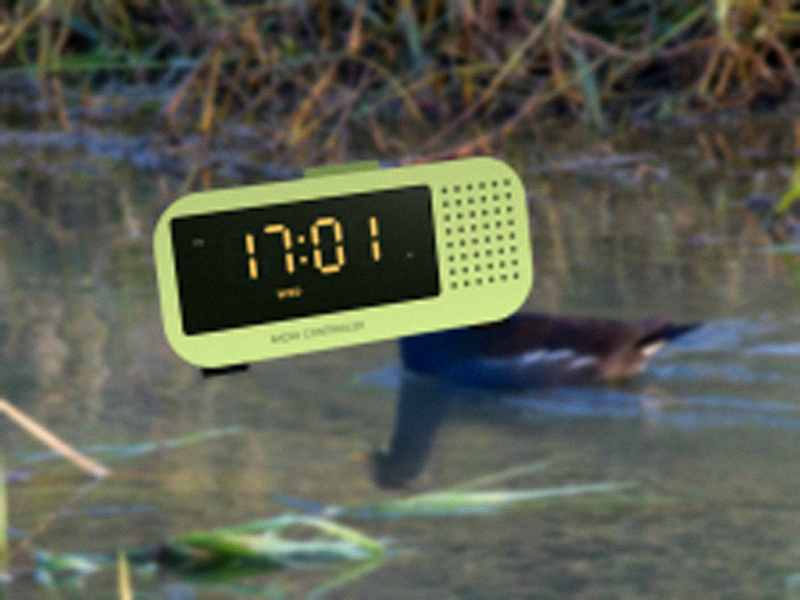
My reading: 17:01
